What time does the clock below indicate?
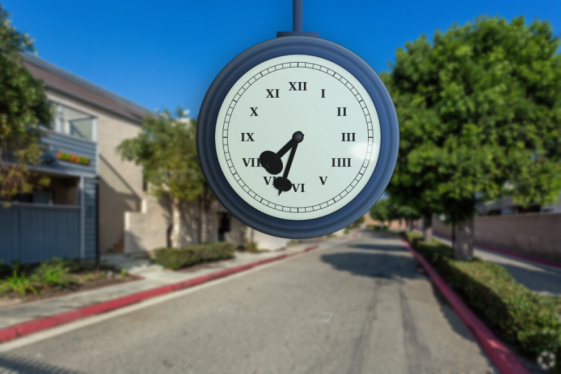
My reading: 7:33
